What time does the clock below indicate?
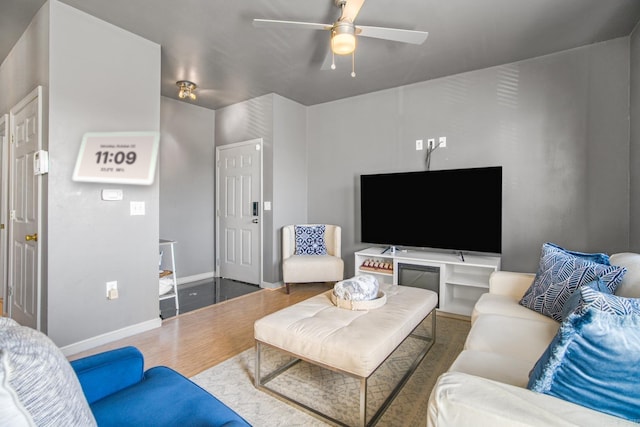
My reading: 11:09
